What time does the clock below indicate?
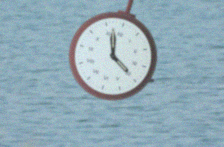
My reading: 3:57
